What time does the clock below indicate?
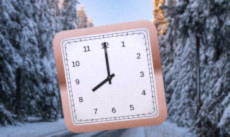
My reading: 8:00
